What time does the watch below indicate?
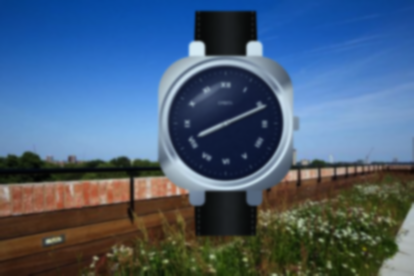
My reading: 8:11
